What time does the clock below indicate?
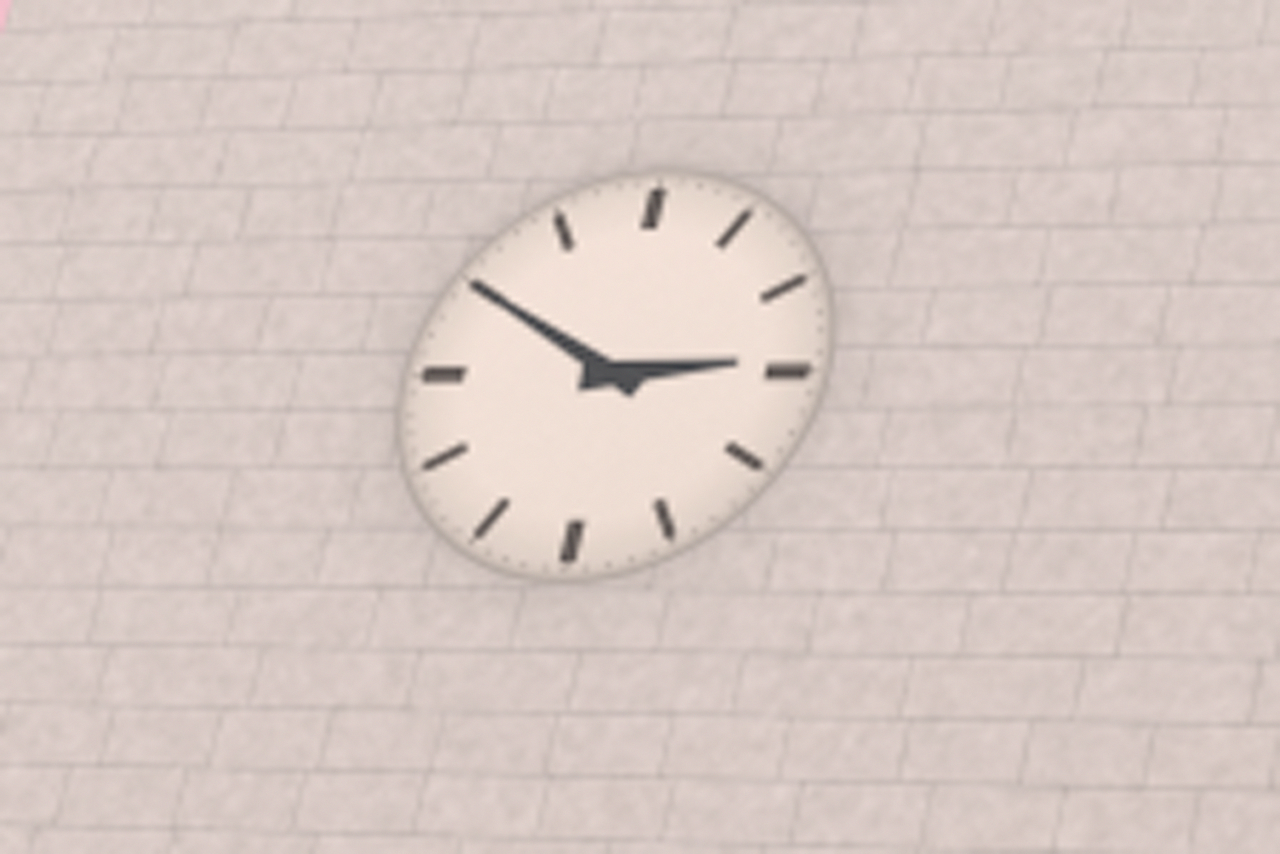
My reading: 2:50
